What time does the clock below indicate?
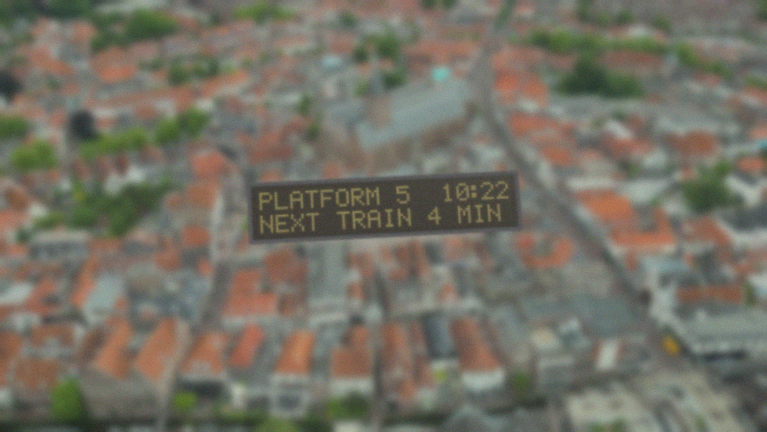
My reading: 10:22
